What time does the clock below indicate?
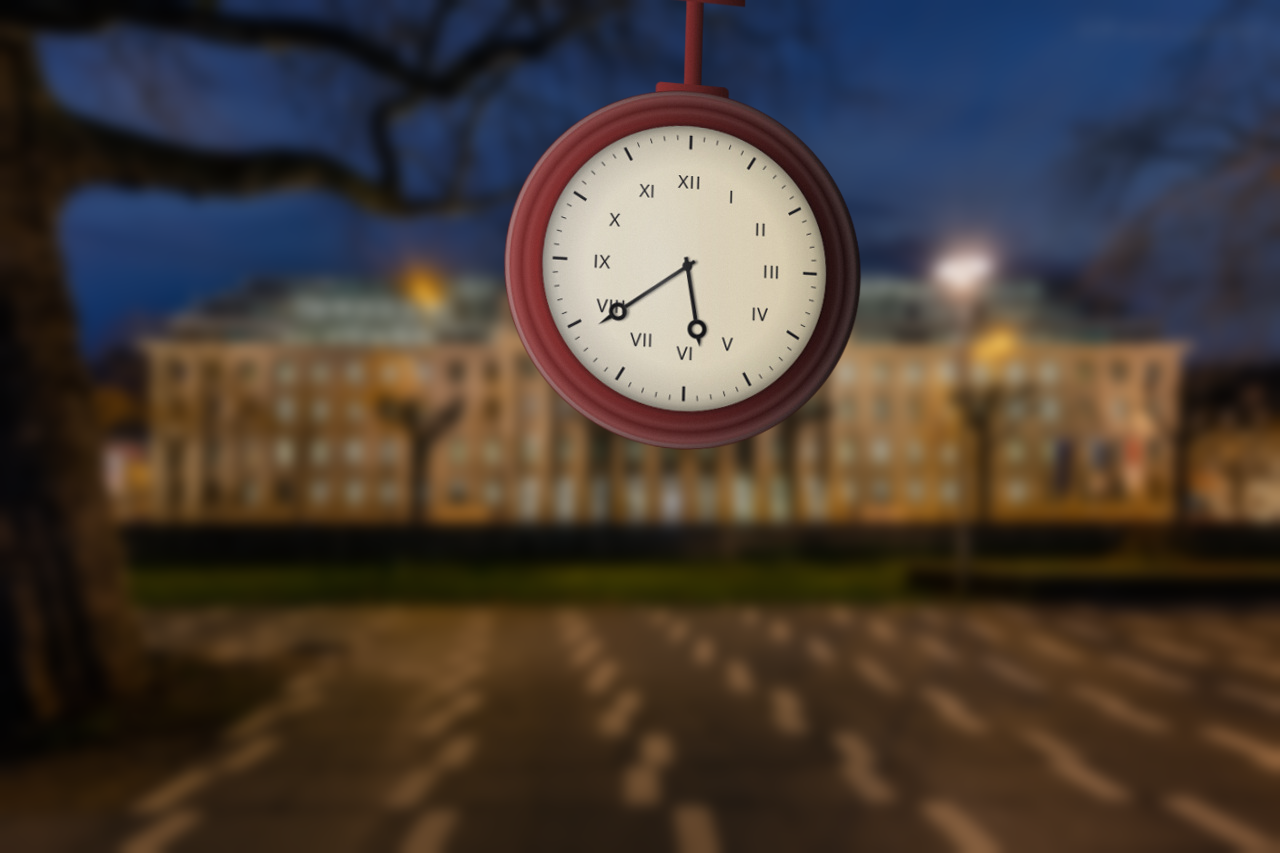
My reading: 5:39
